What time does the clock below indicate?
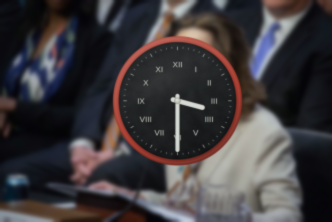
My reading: 3:30
